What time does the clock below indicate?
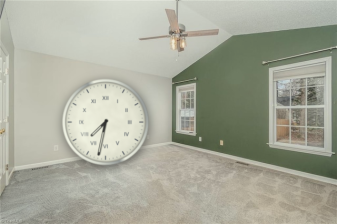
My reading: 7:32
